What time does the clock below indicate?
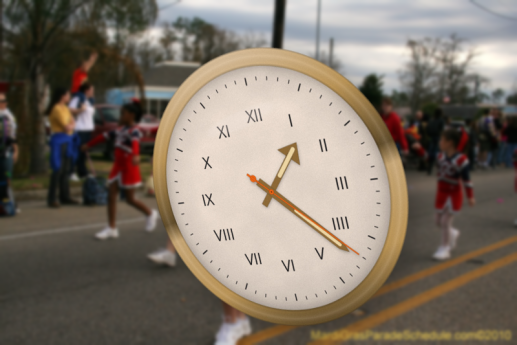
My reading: 1:22:22
